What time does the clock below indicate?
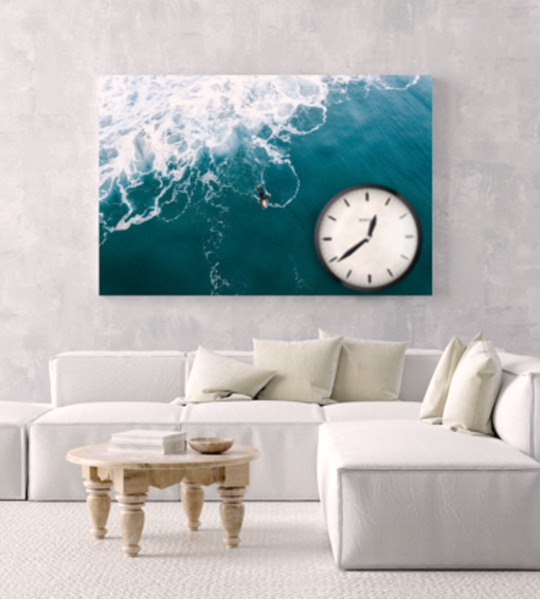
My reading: 12:39
